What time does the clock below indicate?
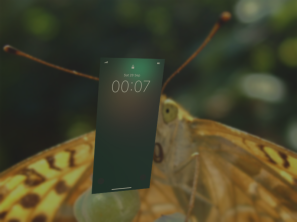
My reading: 0:07
